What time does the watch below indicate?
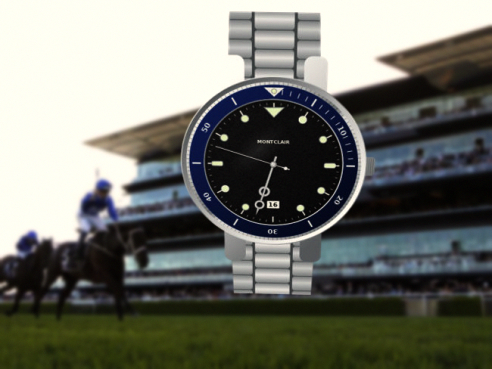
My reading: 6:32:48
